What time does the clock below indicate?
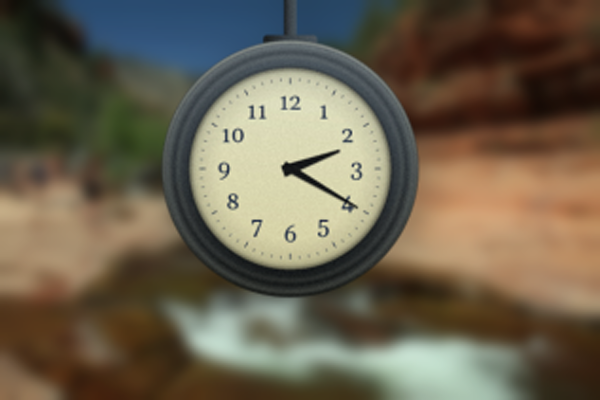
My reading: 2:20
